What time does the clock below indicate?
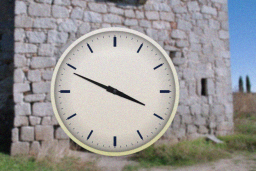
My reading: 3:49
